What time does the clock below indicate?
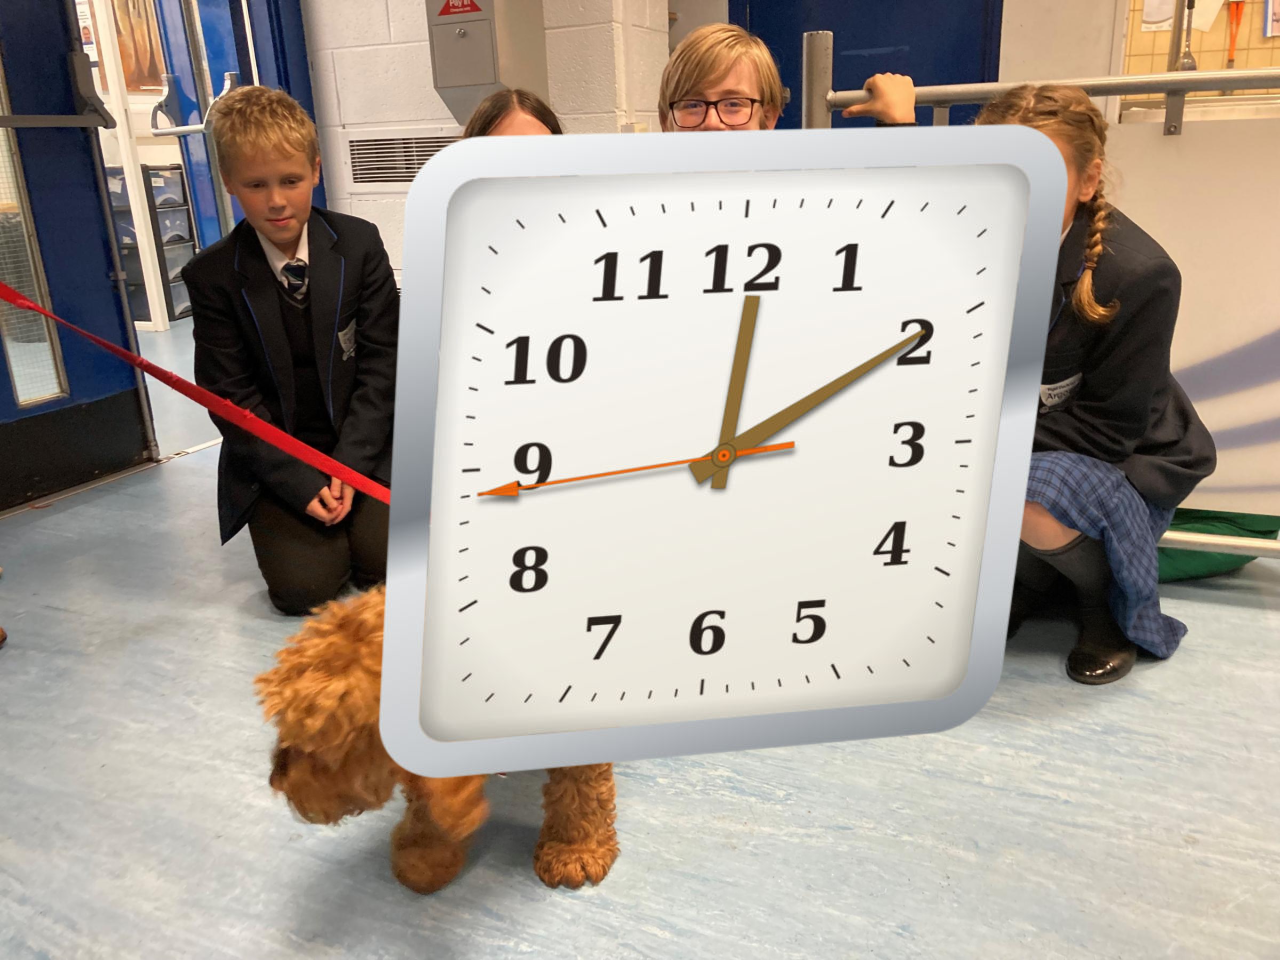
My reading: 12:09:44
